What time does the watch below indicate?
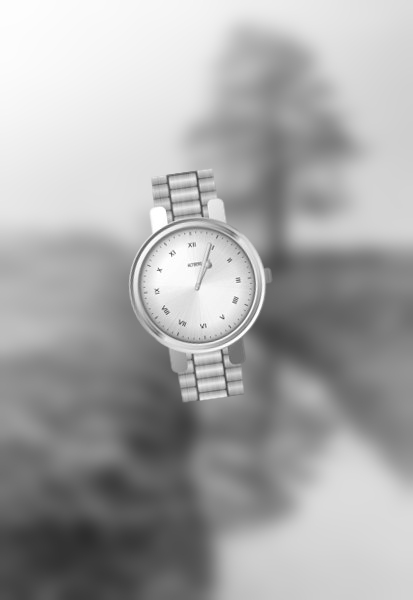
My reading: 1:04
